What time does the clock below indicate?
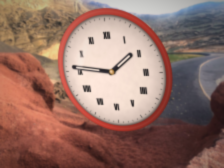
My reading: 1:46
